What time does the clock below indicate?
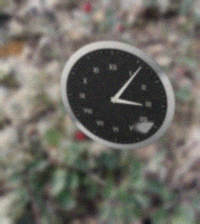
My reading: 3:06
